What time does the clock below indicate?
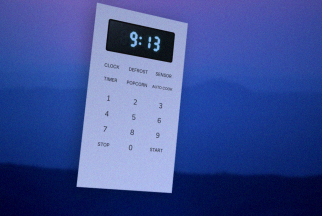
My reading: 9:13
